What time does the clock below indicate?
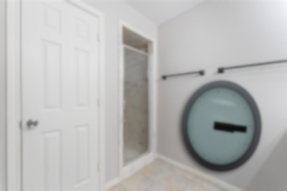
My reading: 3:16
